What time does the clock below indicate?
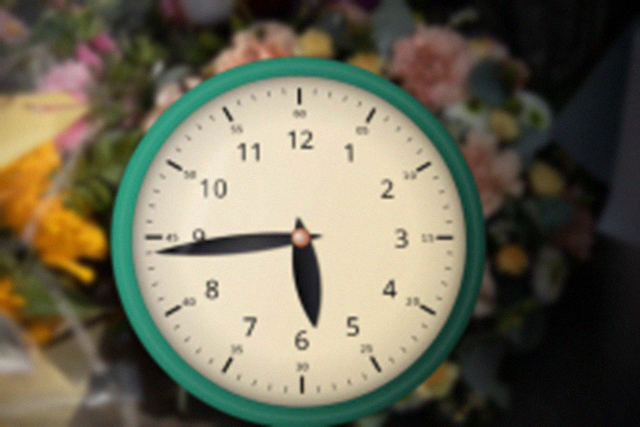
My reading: 5:44
